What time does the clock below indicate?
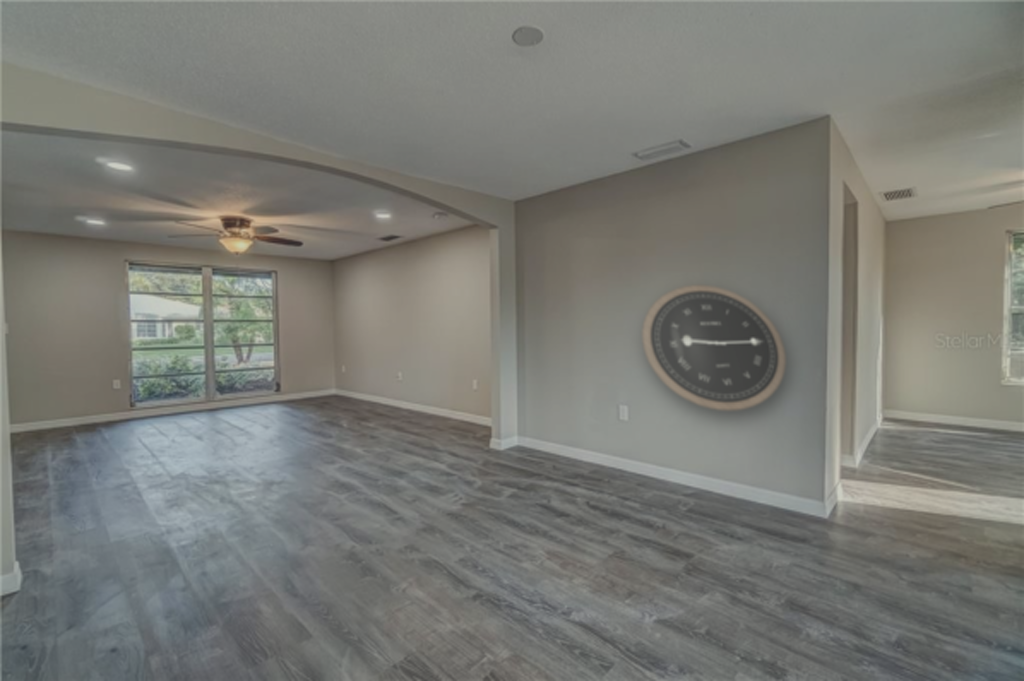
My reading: 9:15
